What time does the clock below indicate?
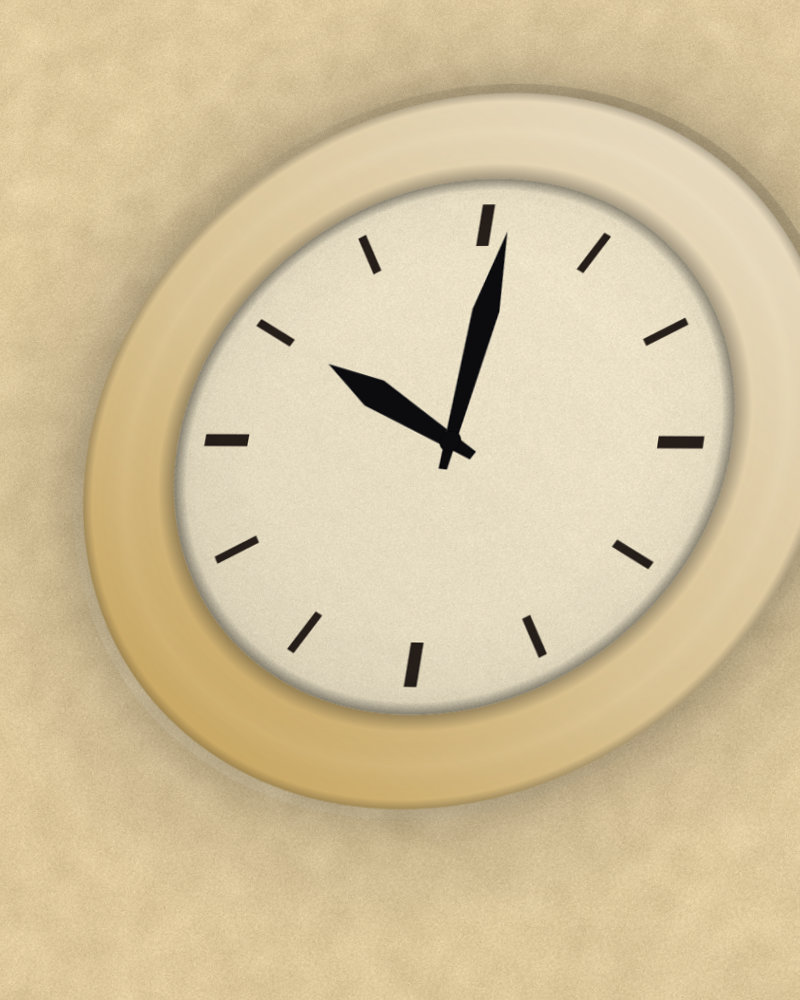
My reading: 10:01
